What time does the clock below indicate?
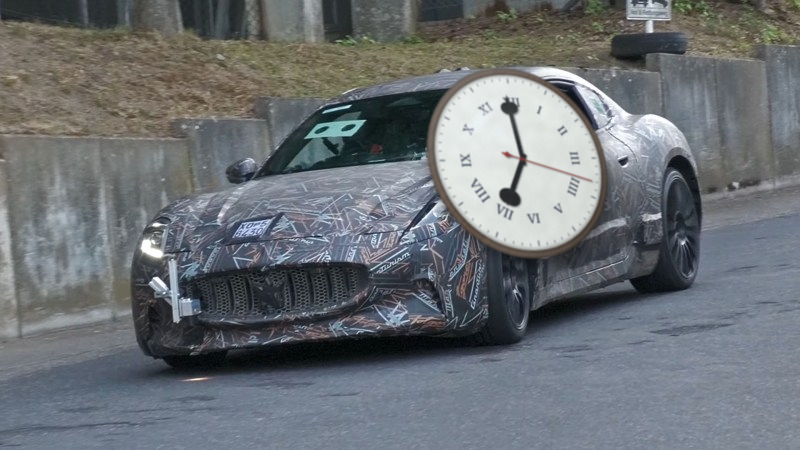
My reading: 6:59:18
